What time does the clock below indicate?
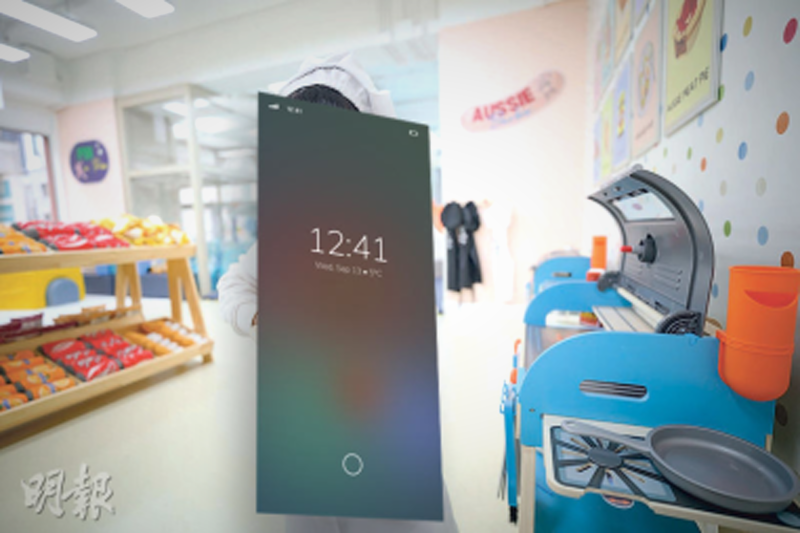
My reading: 12:41
